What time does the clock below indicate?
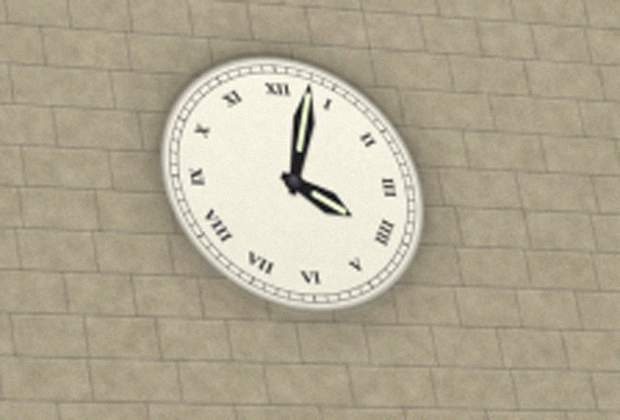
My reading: 4:03
